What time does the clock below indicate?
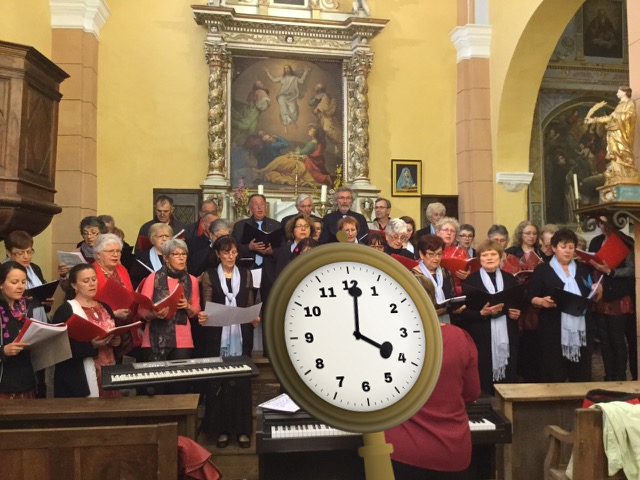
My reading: 4:01
